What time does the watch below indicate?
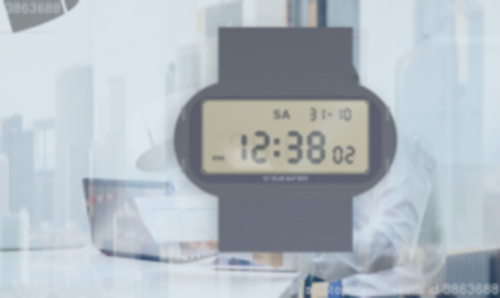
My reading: 12:38:02
